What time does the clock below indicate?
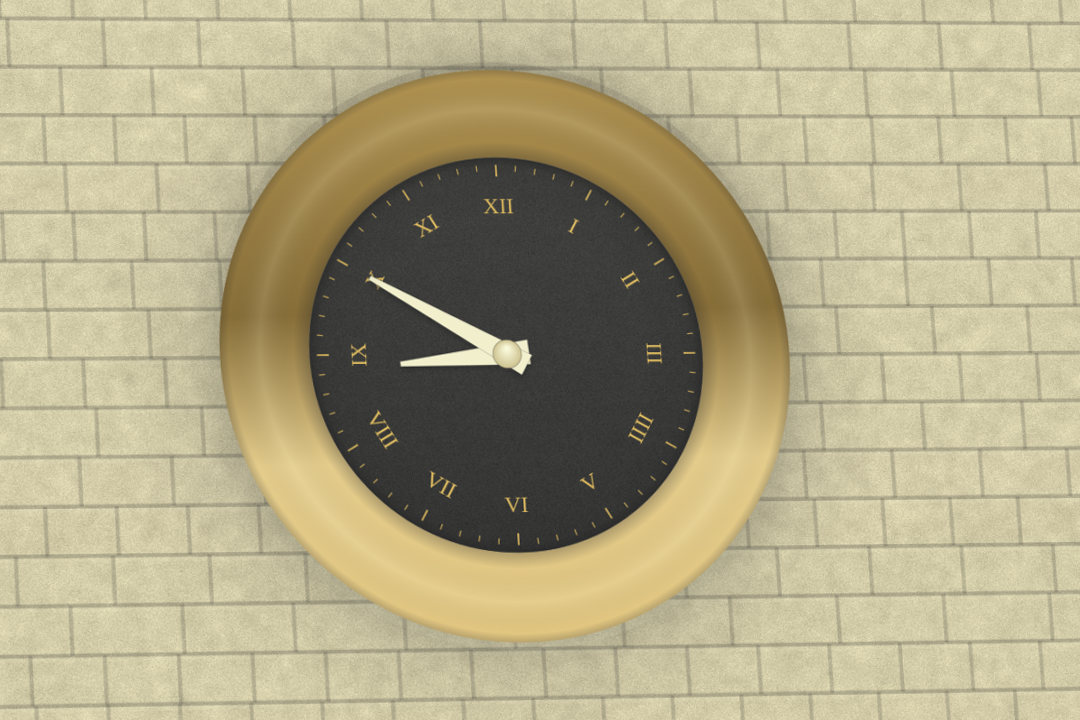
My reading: 8:50
